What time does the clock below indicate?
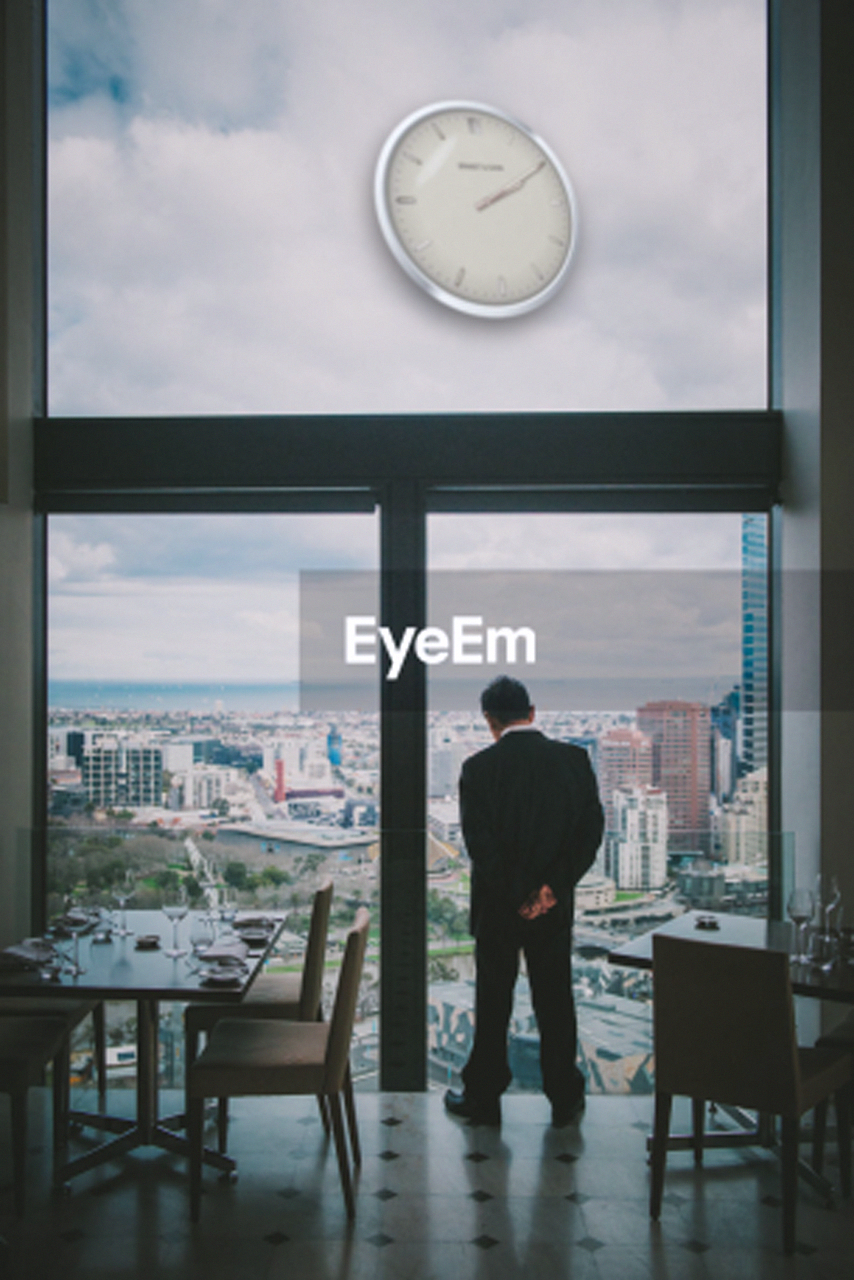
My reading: 2:10
